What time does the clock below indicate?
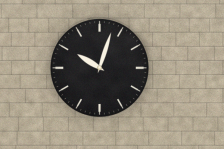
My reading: 10:03
